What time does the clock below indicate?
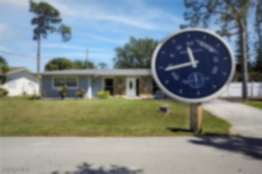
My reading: 11:44
